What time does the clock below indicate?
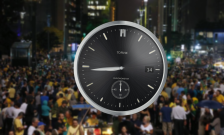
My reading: 8:44
